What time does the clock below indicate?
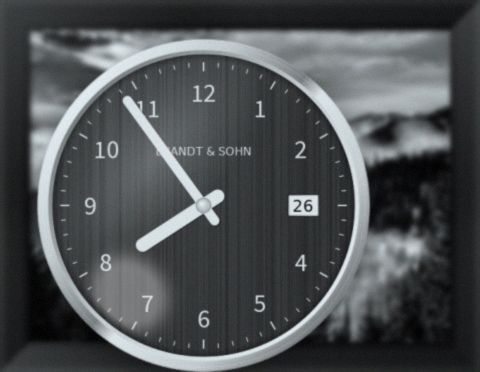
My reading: 7:54
